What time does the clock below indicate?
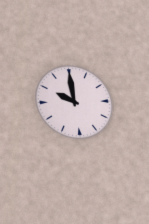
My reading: 10:00
